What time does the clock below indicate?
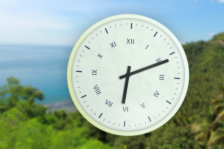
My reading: 6:11
